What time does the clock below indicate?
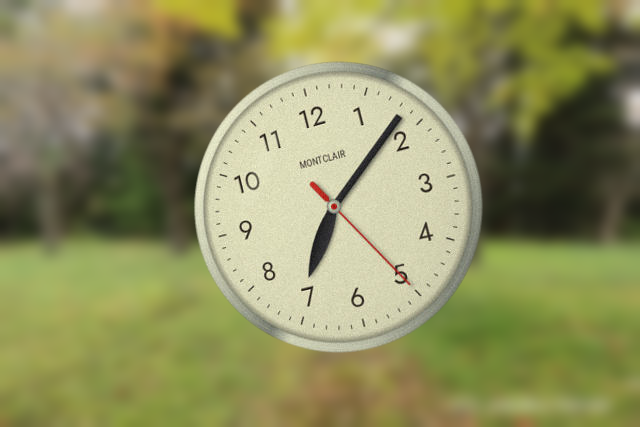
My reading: 7:08:25
